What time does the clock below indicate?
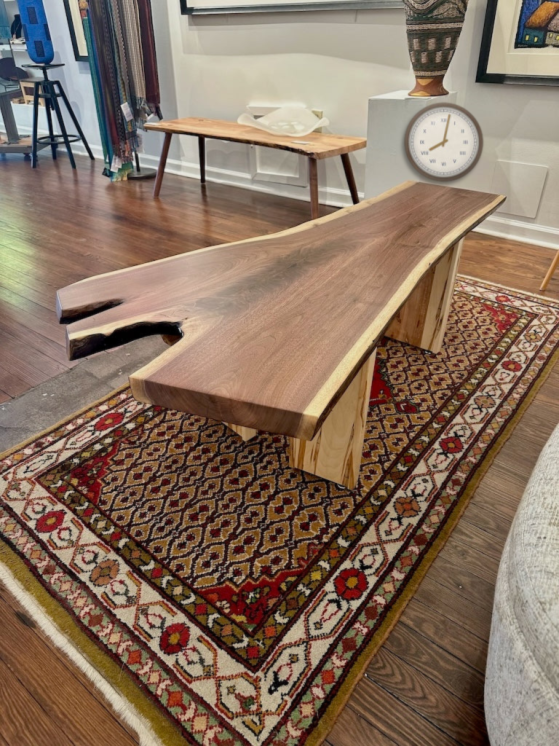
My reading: 8:02
